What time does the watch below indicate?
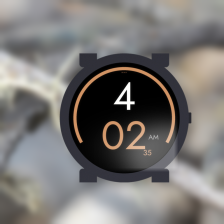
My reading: 4:02:35
